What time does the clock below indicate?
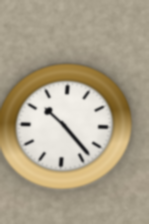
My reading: 10:23
